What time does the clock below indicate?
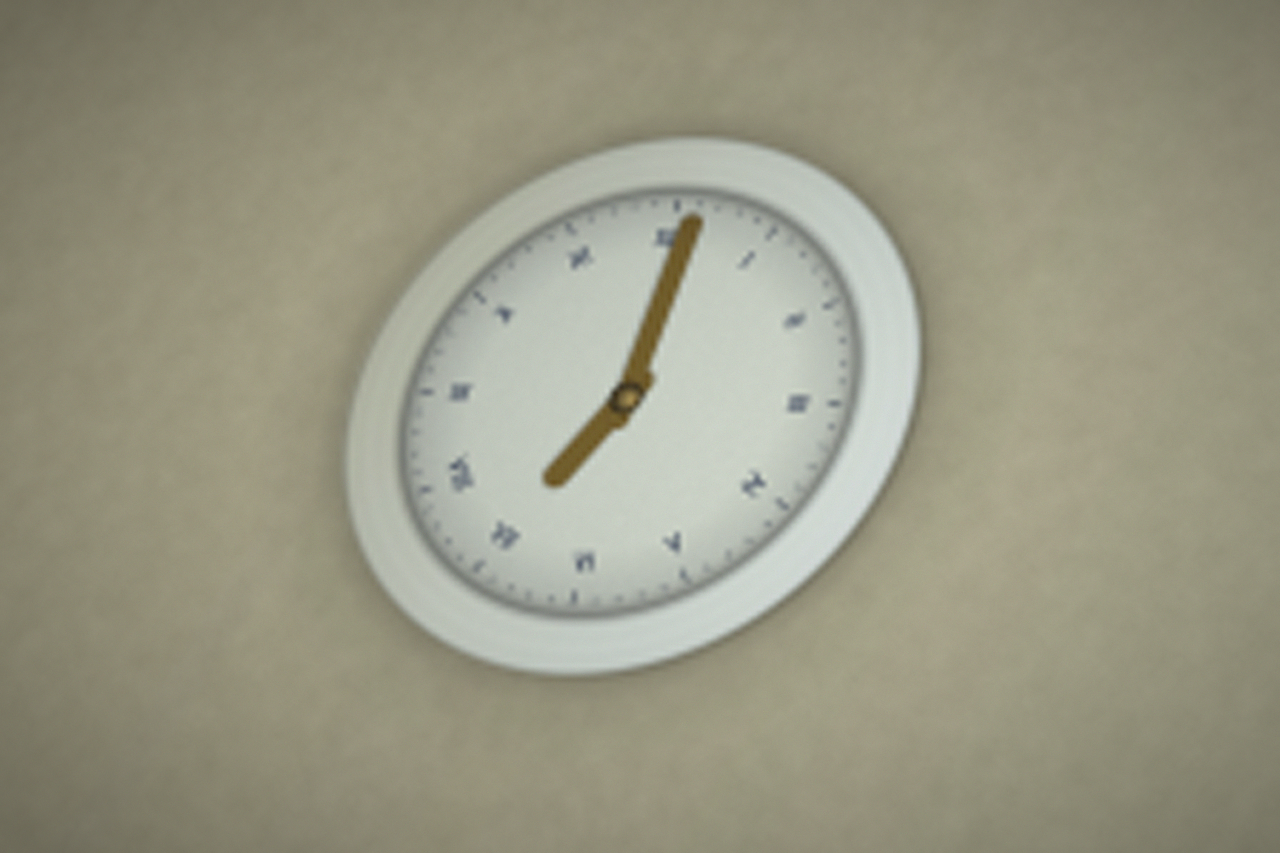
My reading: 7:01
